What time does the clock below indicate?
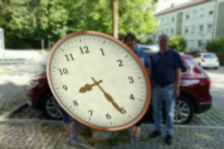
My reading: 8:26
